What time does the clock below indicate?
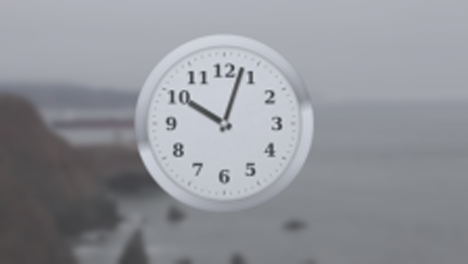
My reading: 10:03
